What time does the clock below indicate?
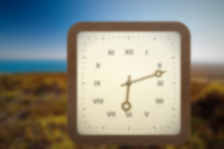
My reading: 6:12
